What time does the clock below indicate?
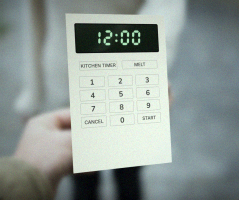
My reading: 12:00
